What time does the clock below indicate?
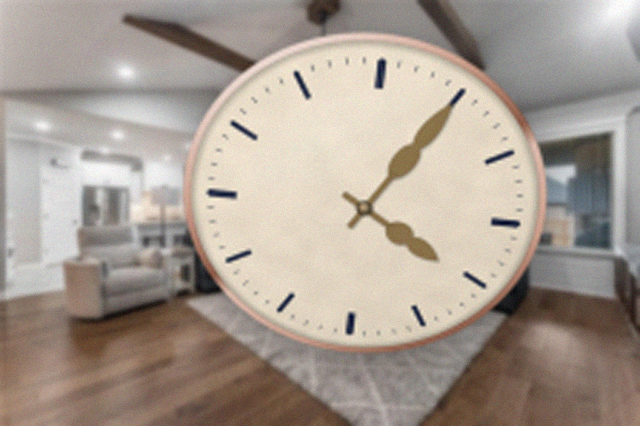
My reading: 4:05
